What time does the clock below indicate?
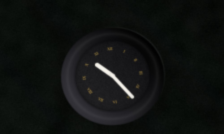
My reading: 10:24
